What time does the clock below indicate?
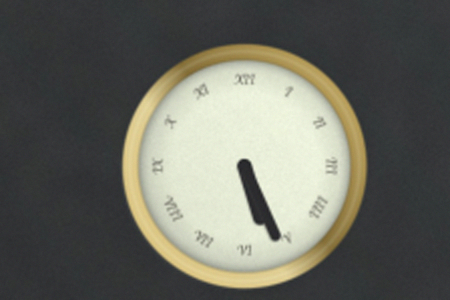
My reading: 5:26
